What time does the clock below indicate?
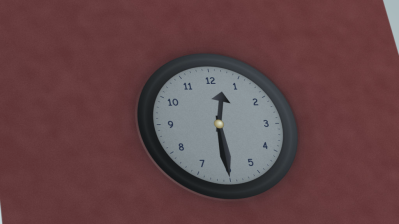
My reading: 12:30
